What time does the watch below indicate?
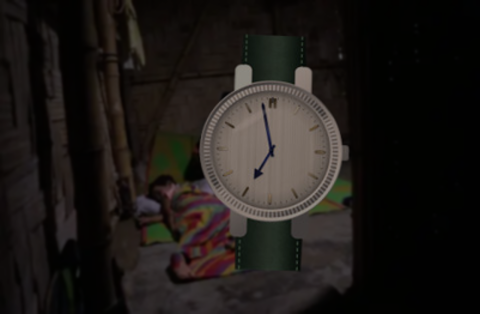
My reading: 6:58
